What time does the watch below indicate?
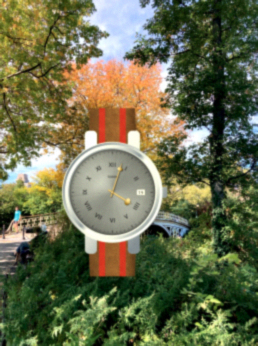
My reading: 4:03
